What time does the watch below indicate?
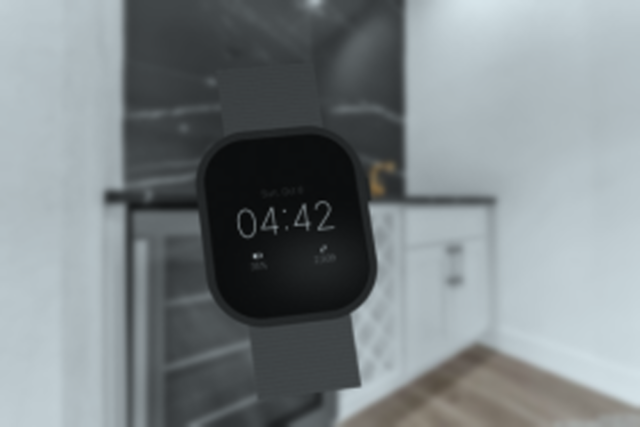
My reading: 4:42
